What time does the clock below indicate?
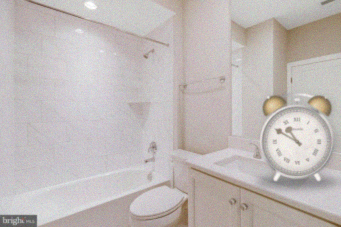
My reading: 10:50
